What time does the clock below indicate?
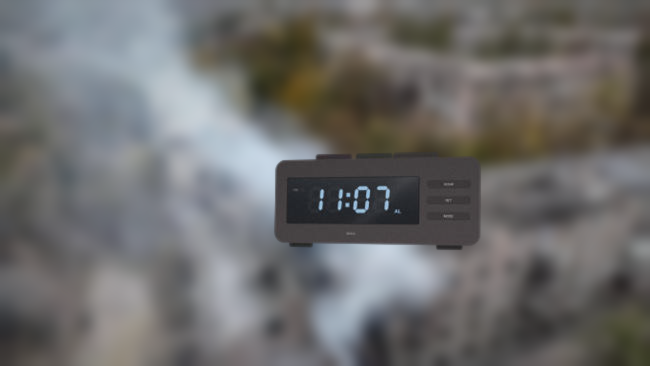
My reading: 11:07
